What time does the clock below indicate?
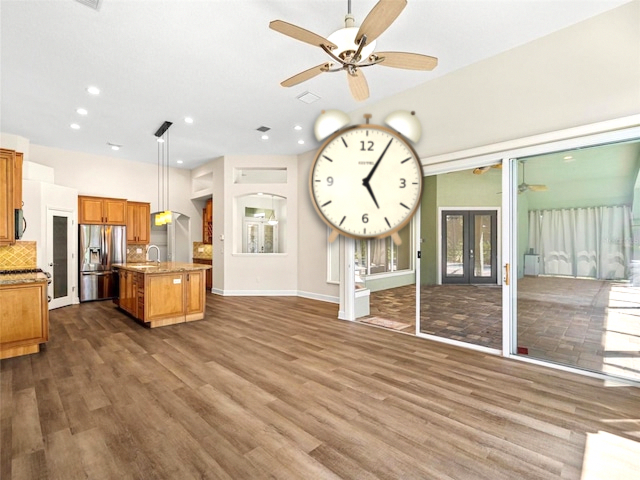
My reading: 5:05
